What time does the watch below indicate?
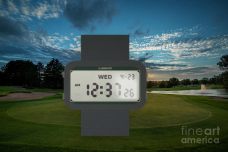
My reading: 12:37:26
